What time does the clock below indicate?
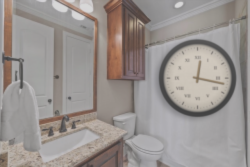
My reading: 12:17
